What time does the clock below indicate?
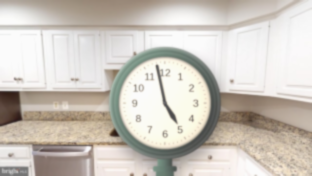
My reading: 4:58
